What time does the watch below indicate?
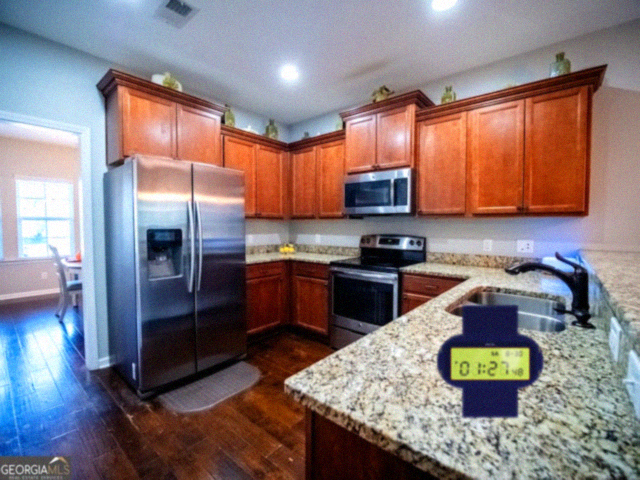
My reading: 1:27
